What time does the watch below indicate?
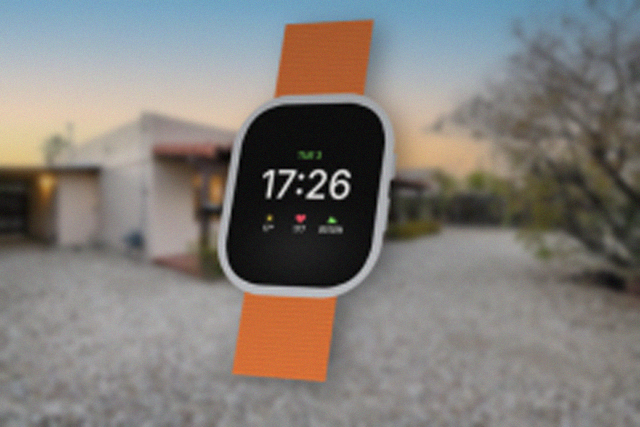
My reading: 17:26
